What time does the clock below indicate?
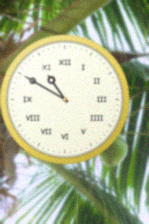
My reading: 10:50
